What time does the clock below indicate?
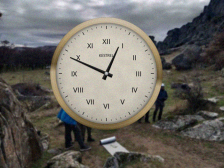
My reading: 12:49
